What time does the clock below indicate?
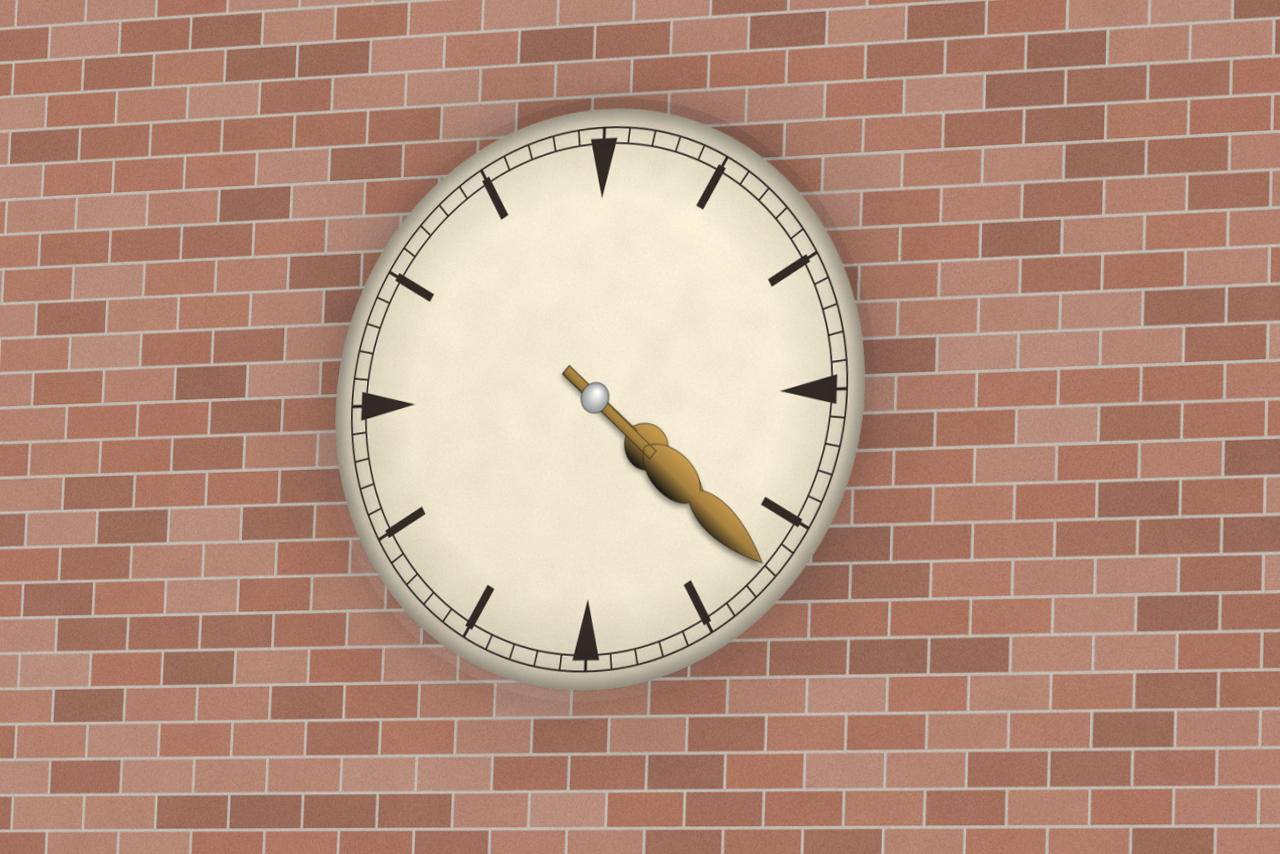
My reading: 4:22
